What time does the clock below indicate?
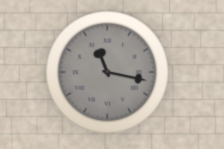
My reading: 11:17
